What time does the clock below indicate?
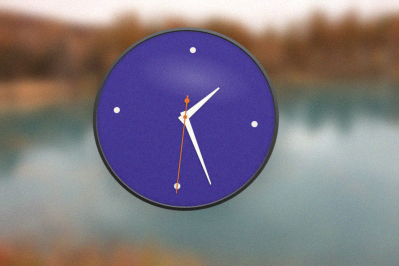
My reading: 1:25:30
